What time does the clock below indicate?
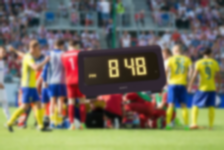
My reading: 8:48
